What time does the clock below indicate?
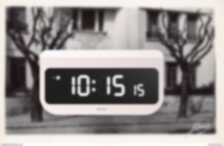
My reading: 10:15:15
